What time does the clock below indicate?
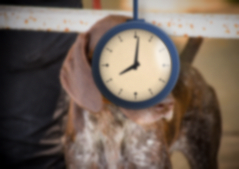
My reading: 8:01
